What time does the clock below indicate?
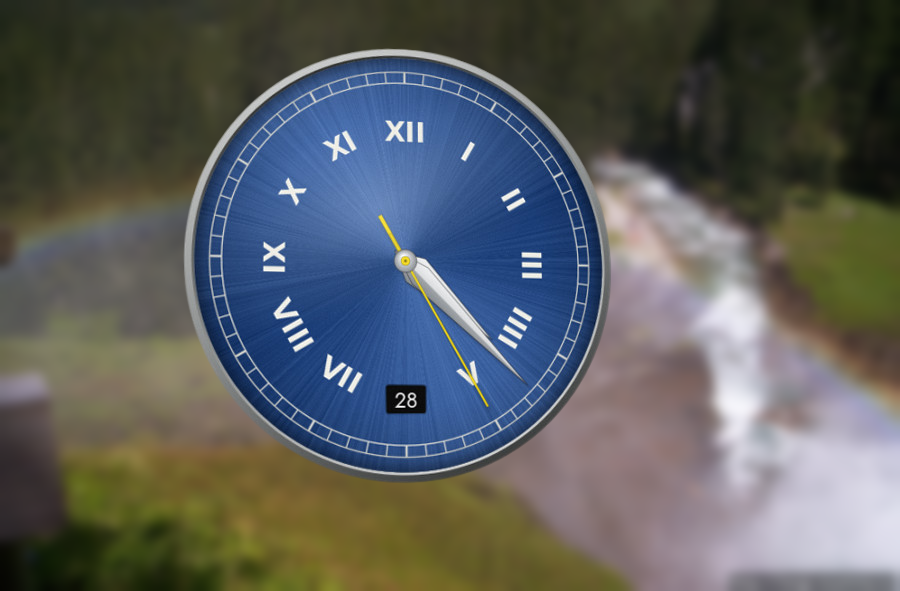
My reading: 4:22:25
